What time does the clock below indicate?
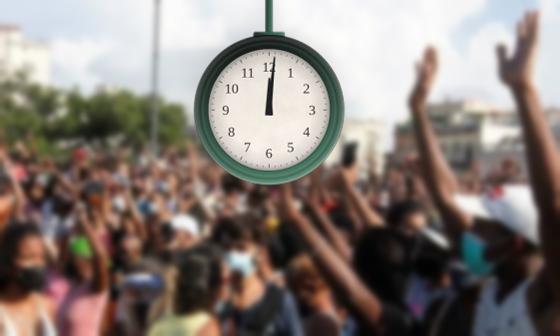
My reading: 12:01
